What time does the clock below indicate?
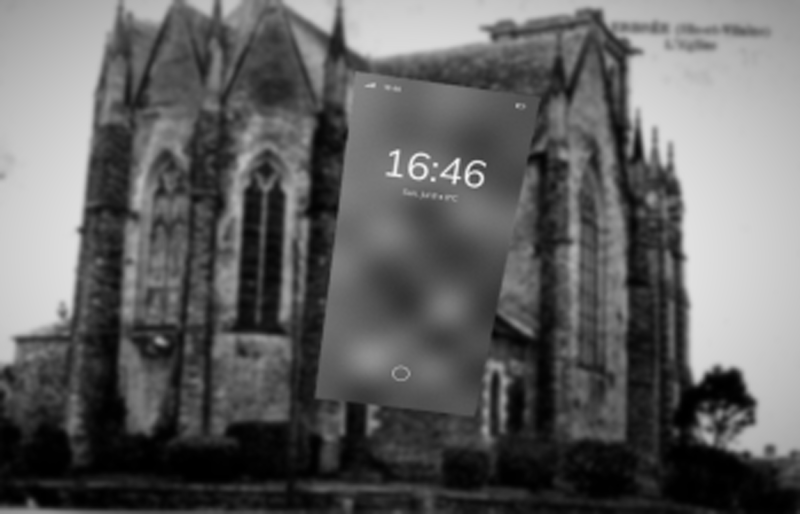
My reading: 16:46
